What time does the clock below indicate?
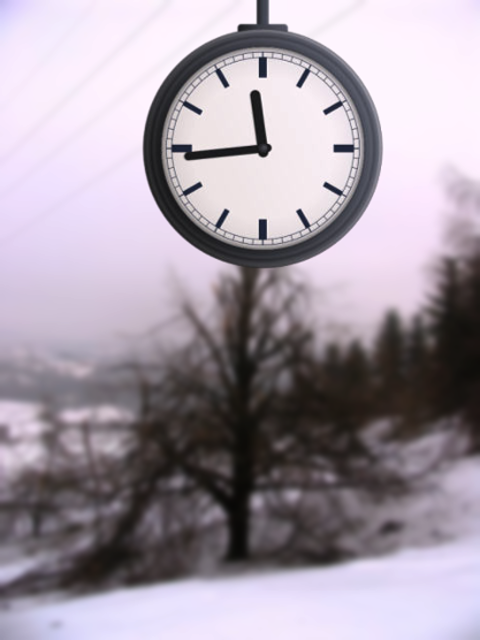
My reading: 11:44
